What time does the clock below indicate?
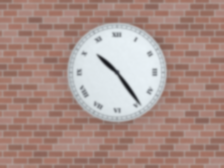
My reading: 10:24
